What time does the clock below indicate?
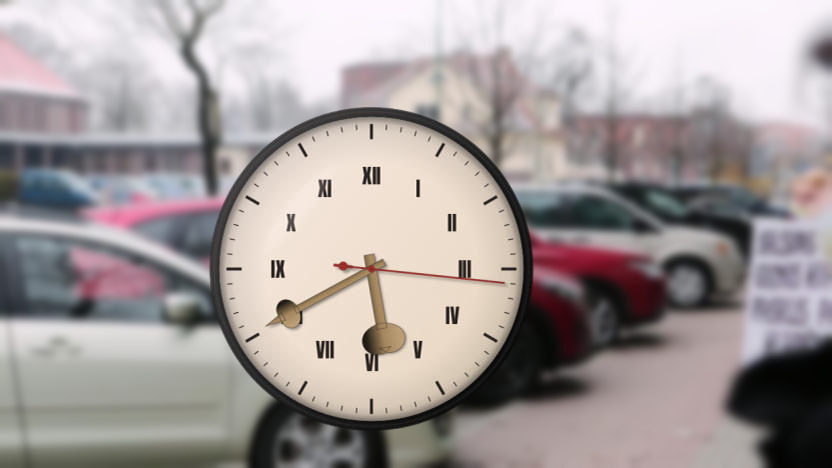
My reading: 5:40:16
